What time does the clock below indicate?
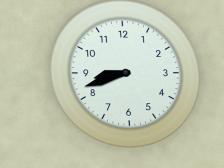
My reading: 8:42
